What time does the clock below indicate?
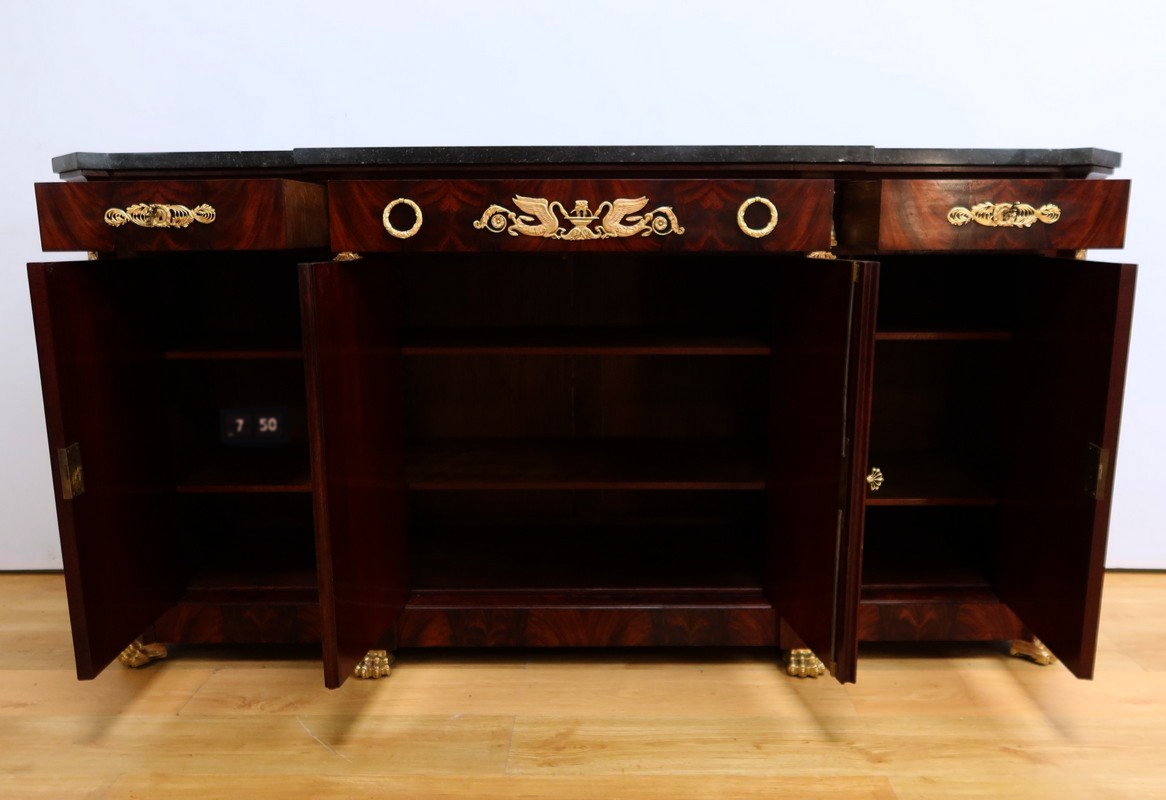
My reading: 7:50
